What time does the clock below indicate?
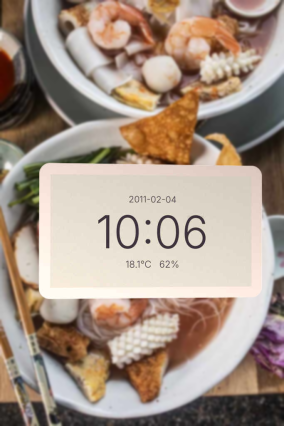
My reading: 10:06
